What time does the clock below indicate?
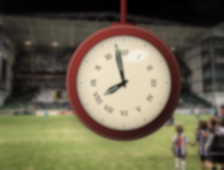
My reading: 7:58
